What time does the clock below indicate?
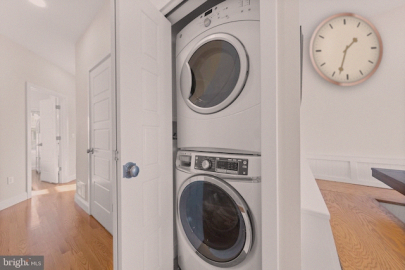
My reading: 1:33
